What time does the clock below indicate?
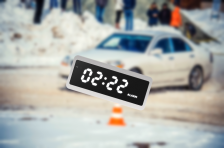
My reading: 2:22
